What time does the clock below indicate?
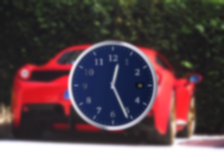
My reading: 12:26
